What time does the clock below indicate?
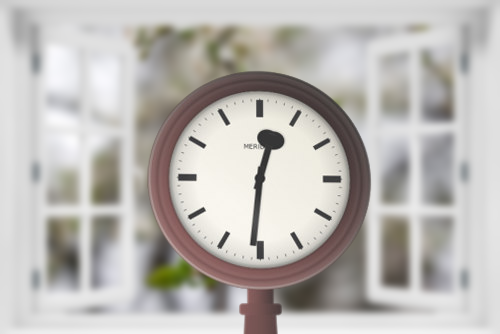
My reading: 12:31
